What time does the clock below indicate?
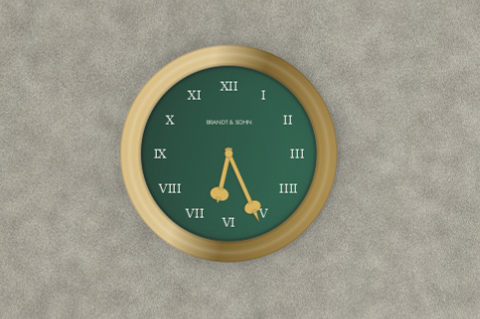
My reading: 6:26
